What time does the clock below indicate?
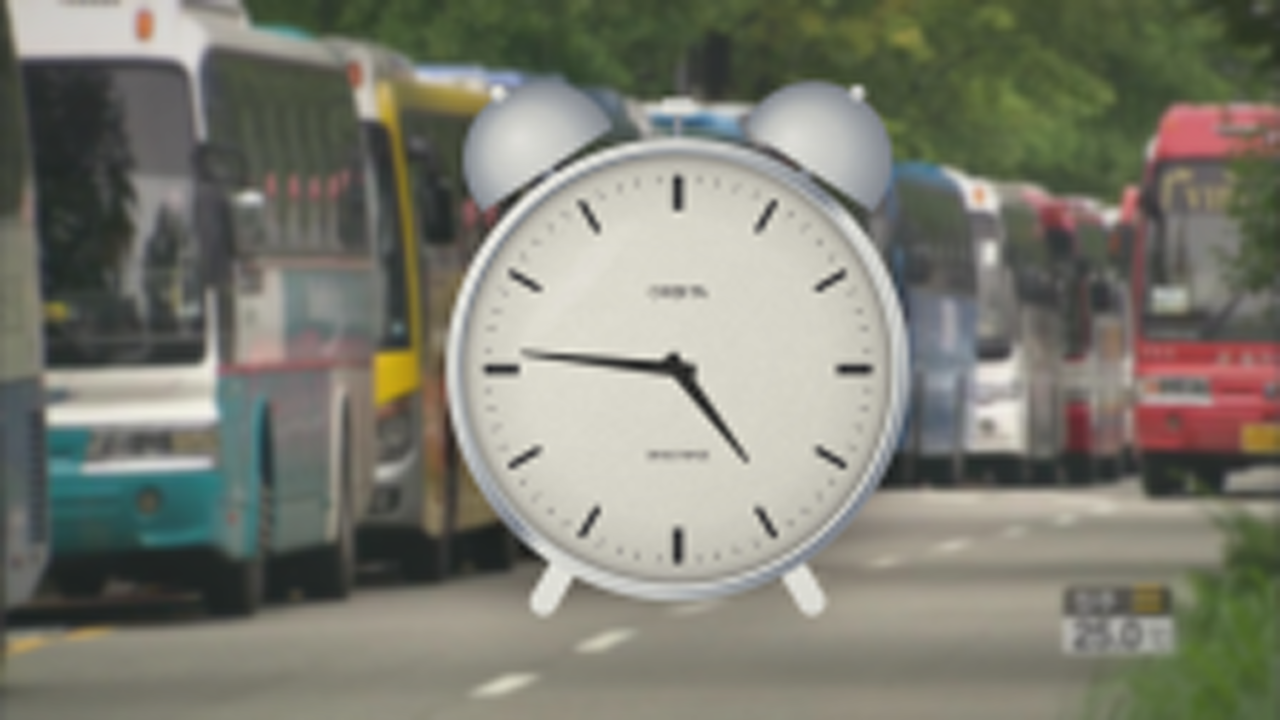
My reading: 4:46
